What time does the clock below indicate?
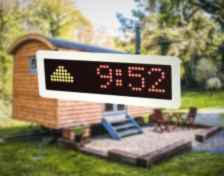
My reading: 9:52
